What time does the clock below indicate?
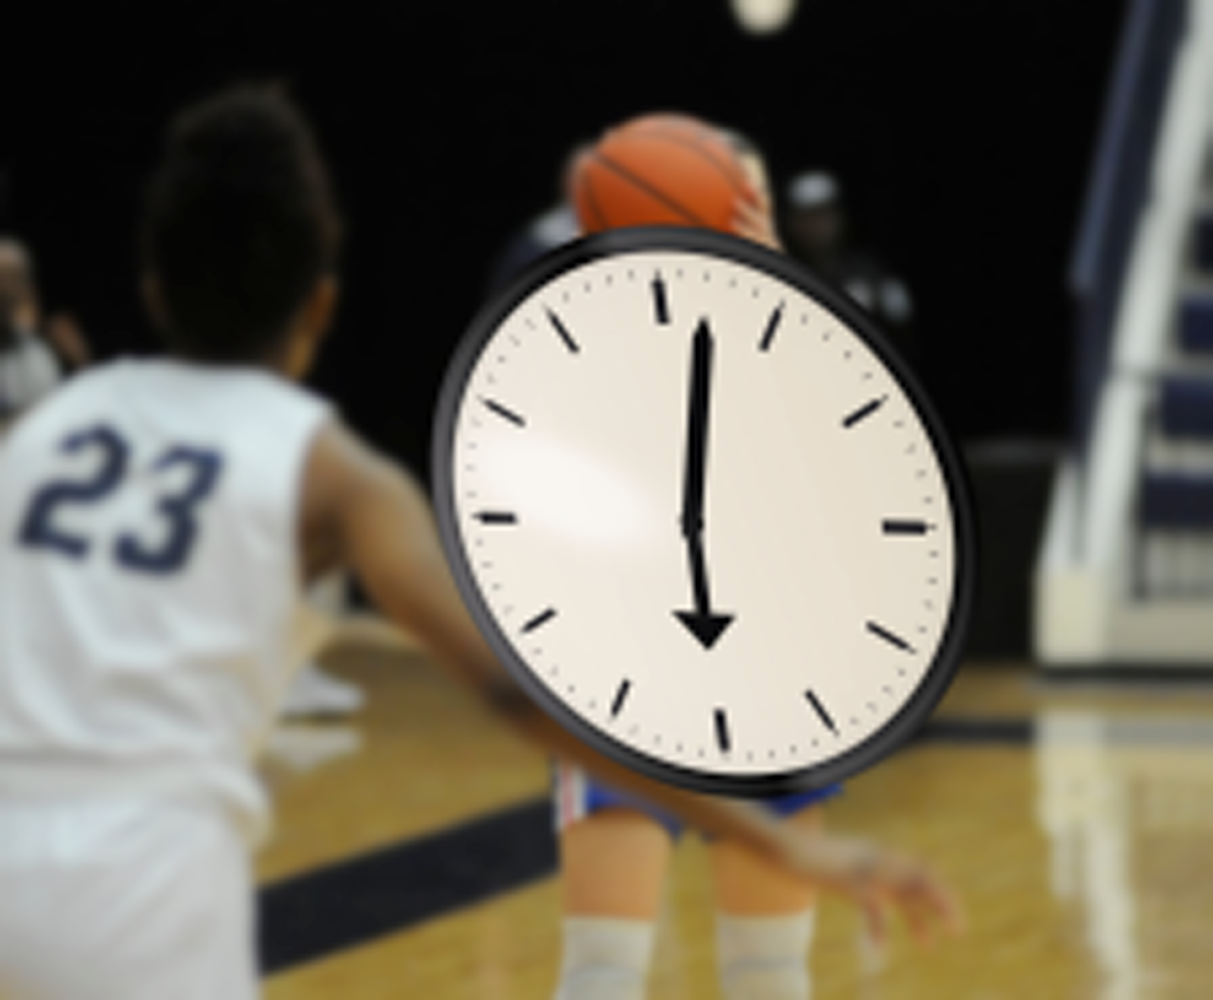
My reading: 6:02
